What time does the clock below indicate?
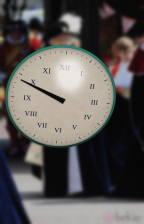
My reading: 9:49
